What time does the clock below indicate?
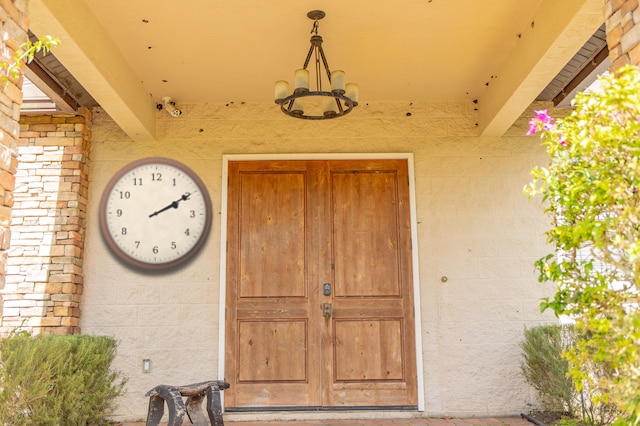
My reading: 2:10
